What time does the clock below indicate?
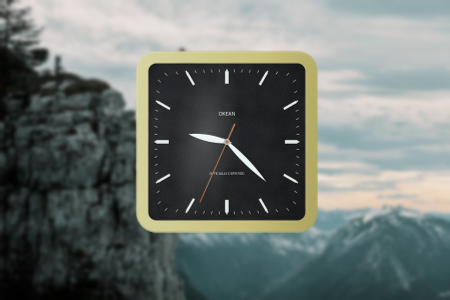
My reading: 9:22:34
